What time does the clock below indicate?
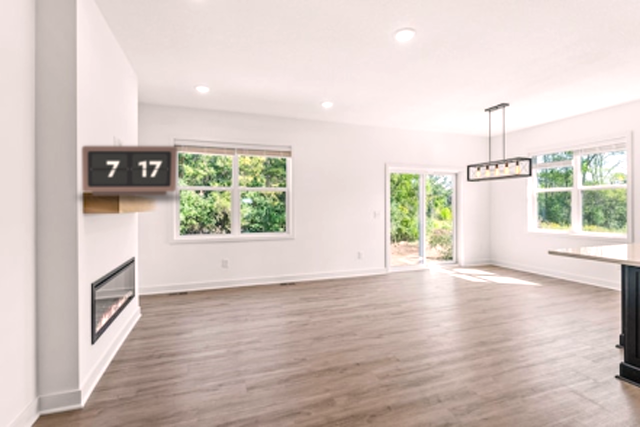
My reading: 7:17
